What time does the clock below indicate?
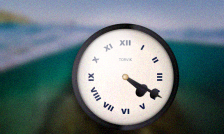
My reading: 4:20
